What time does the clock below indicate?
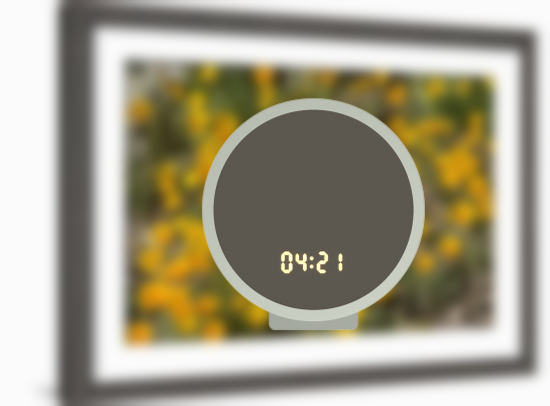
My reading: 4:21
